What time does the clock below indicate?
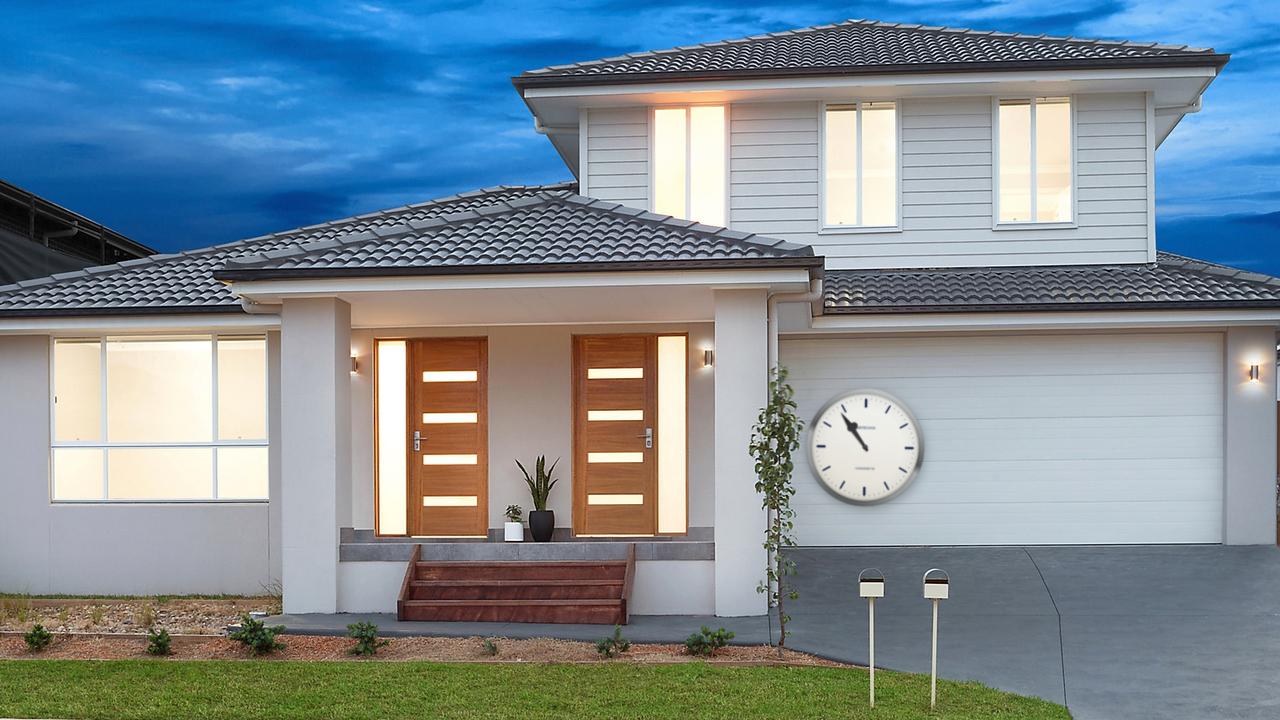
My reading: 10:54
